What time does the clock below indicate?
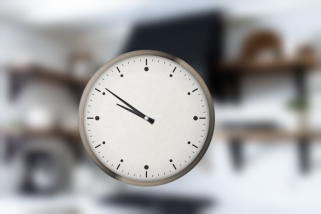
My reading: 9:51
